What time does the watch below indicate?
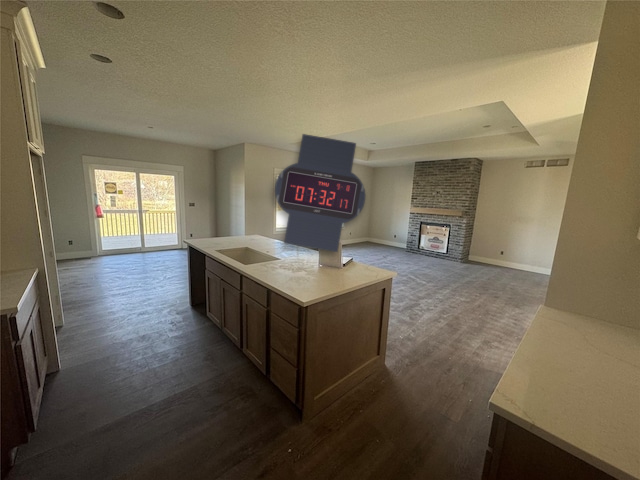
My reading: 7:32:17
